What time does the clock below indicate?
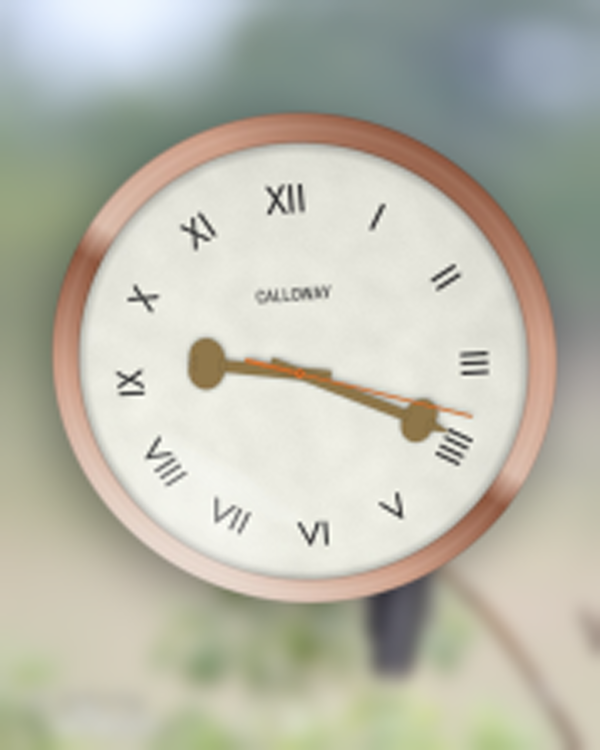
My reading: 9:19:18
